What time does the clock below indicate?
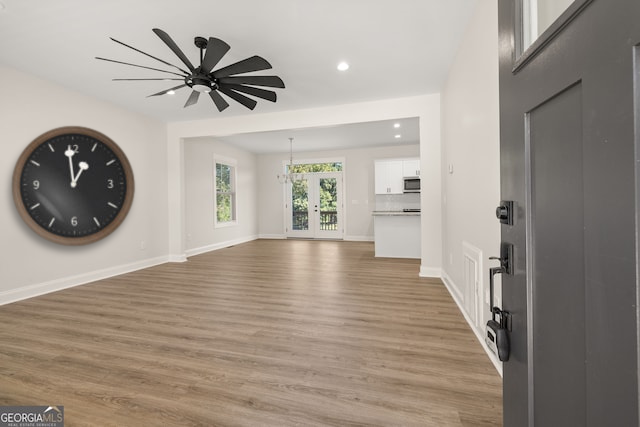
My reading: 12:59
